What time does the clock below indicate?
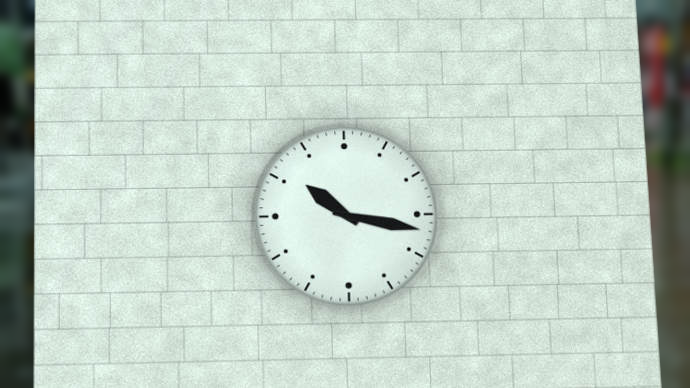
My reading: 10:17
